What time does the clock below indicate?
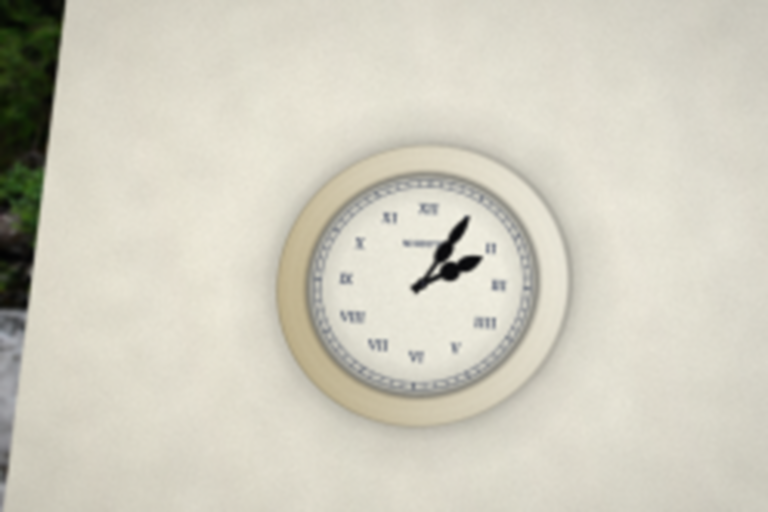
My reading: 2:05
